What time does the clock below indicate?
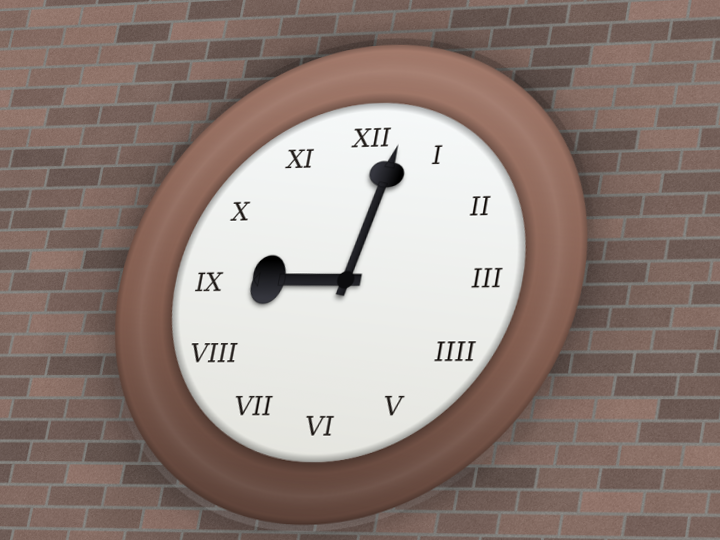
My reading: 9:02
